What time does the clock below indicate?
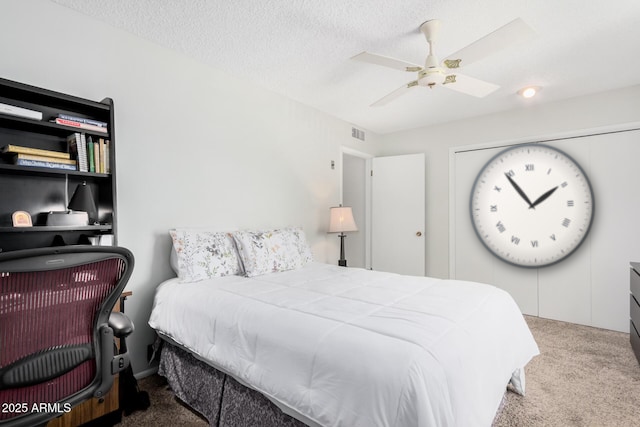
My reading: 1:54
